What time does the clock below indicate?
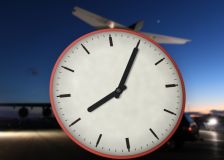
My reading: 8:05
